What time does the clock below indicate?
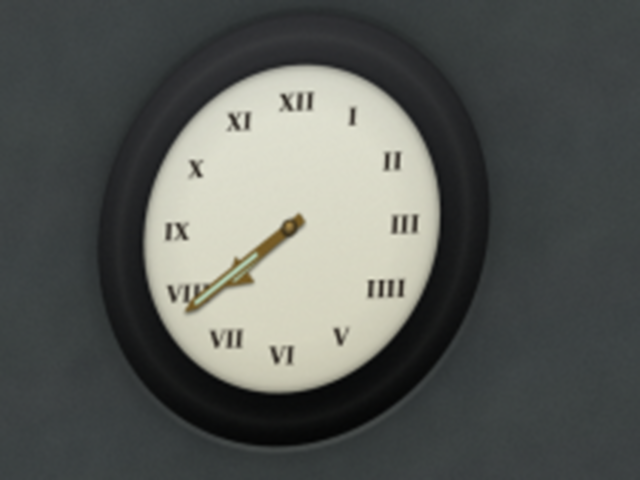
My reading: 7:39
